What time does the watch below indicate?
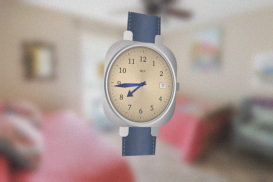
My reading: 7:44
